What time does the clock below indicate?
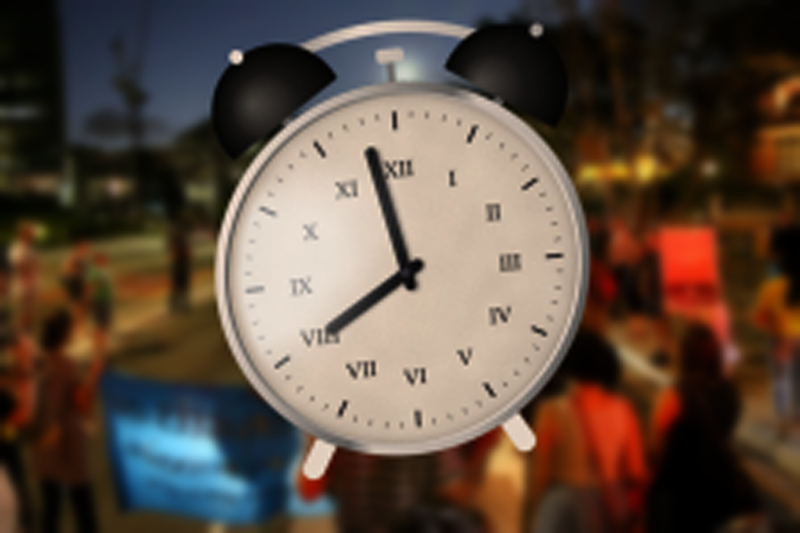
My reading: 7:58
